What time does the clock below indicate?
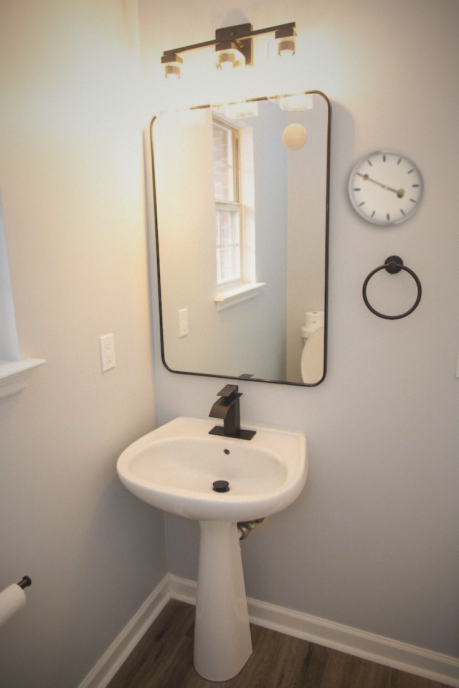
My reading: 3:50
